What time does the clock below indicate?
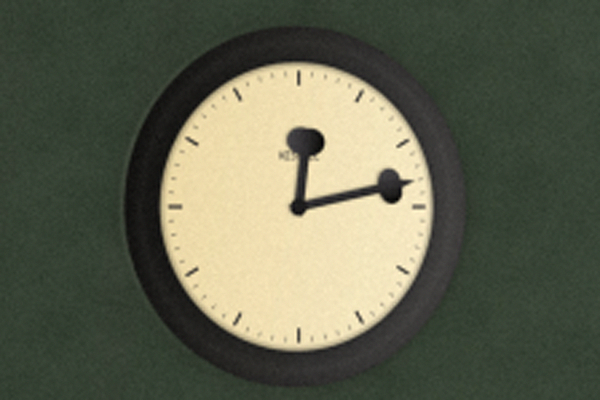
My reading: 12:13
